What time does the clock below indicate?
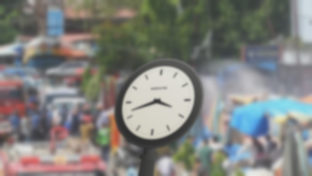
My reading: 3:42
